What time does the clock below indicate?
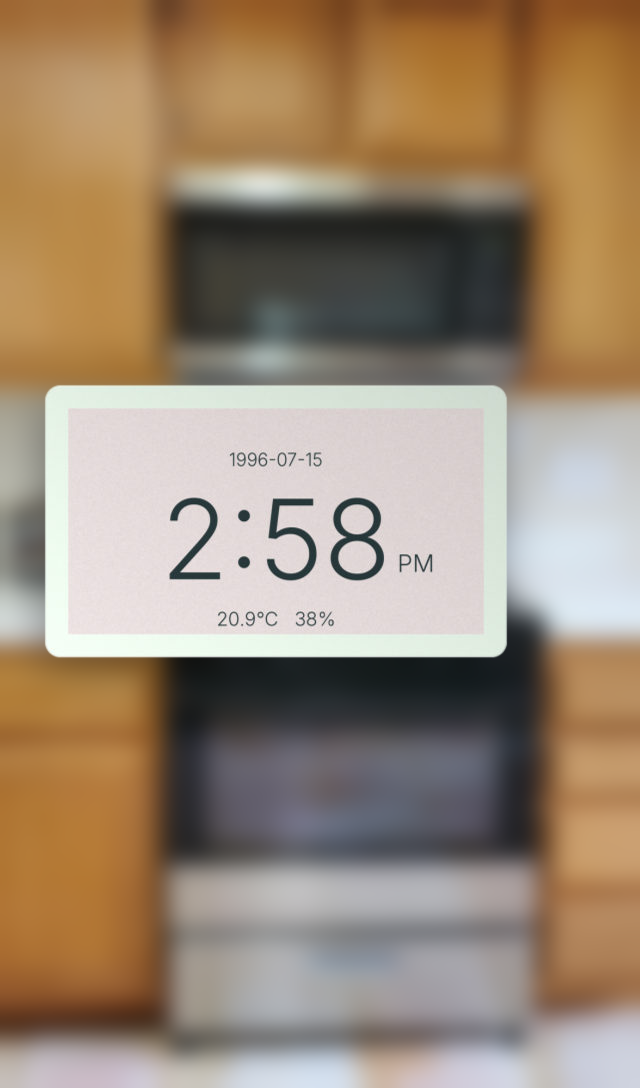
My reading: 2:58
